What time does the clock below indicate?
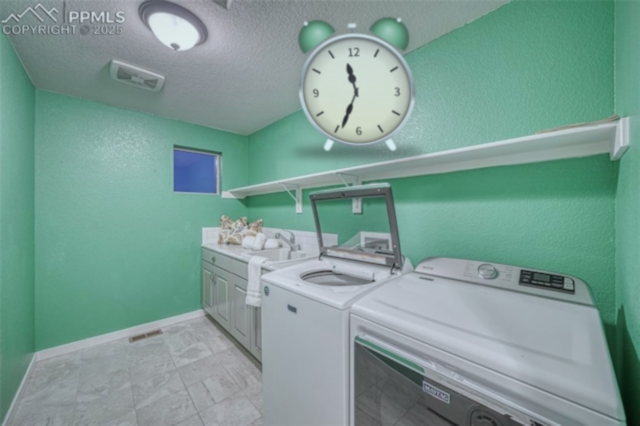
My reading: 11:34
